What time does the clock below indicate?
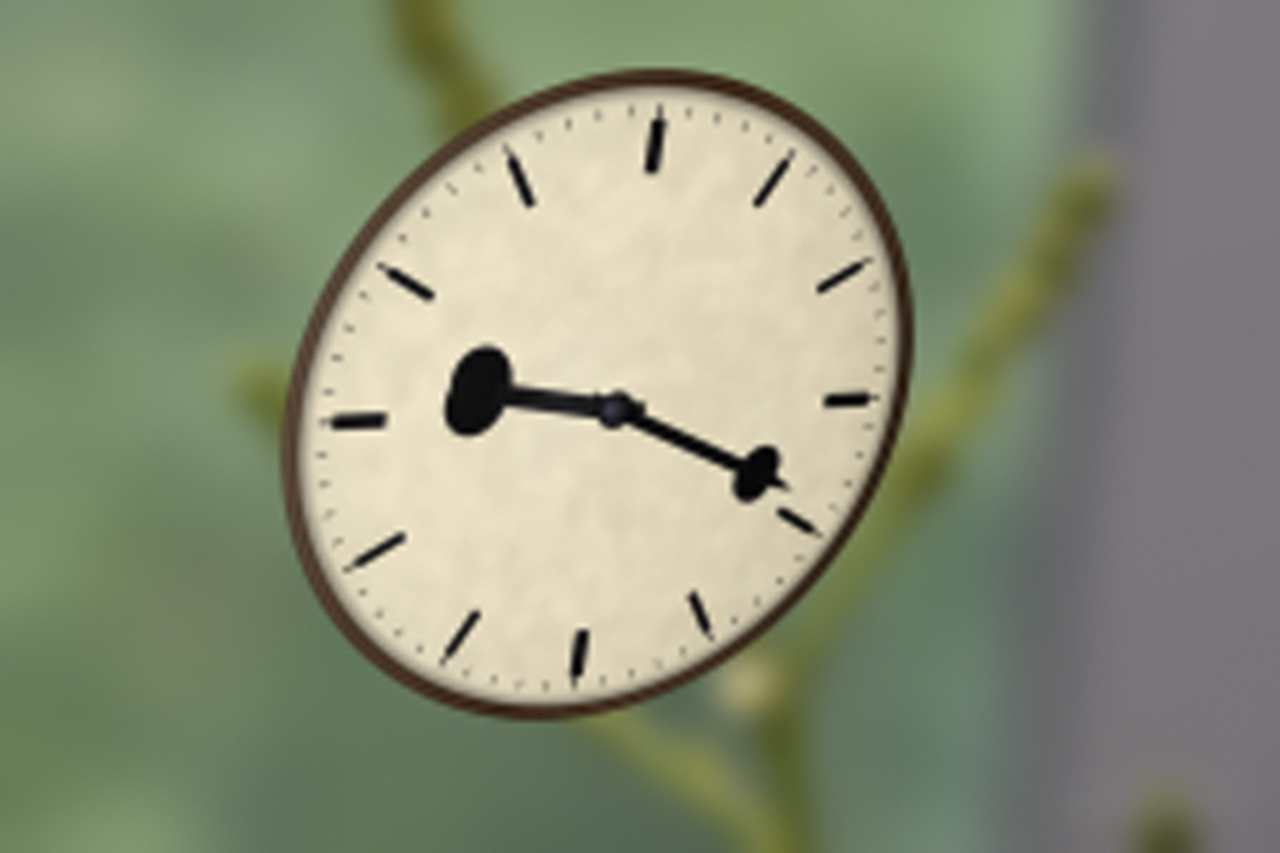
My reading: 9:19
